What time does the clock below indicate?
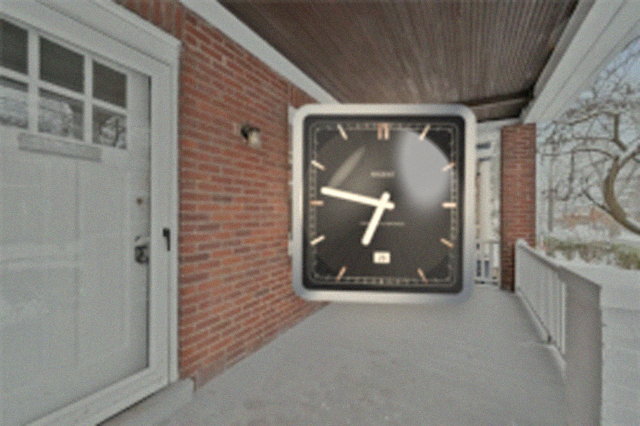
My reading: 6:47
